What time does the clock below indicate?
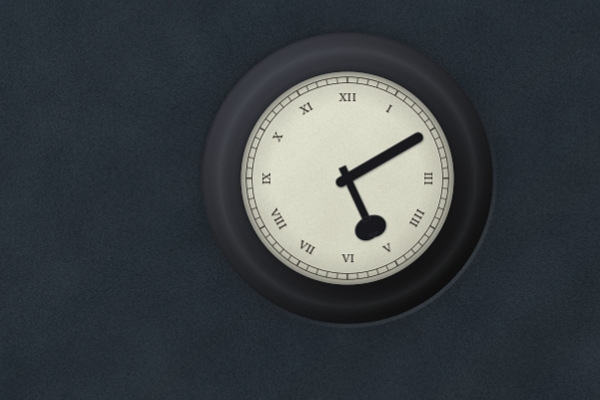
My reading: 5:10
